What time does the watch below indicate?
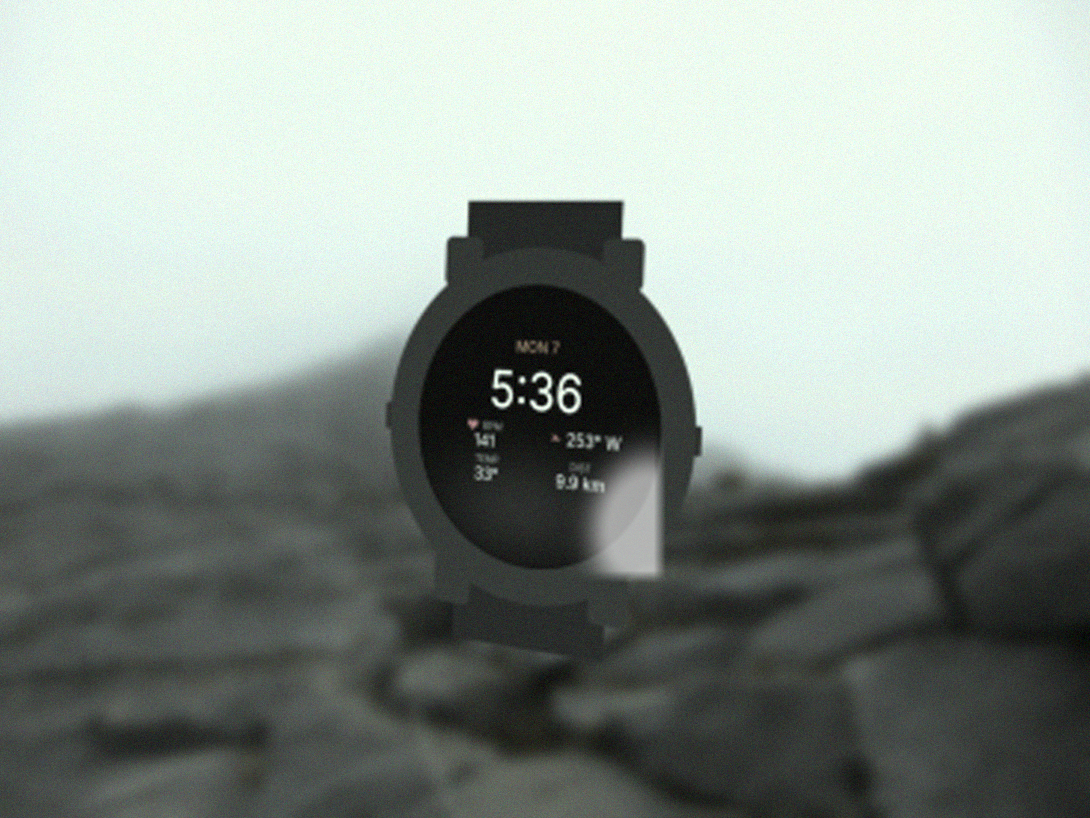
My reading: 5:36
